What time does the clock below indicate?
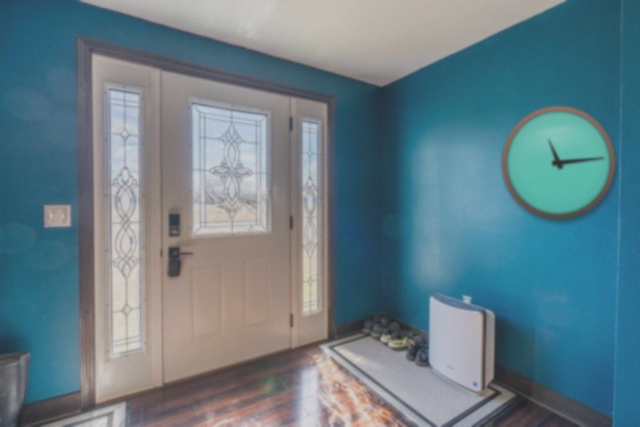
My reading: 11:14
